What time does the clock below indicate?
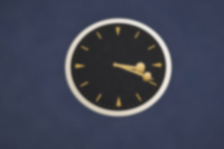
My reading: 3:19
